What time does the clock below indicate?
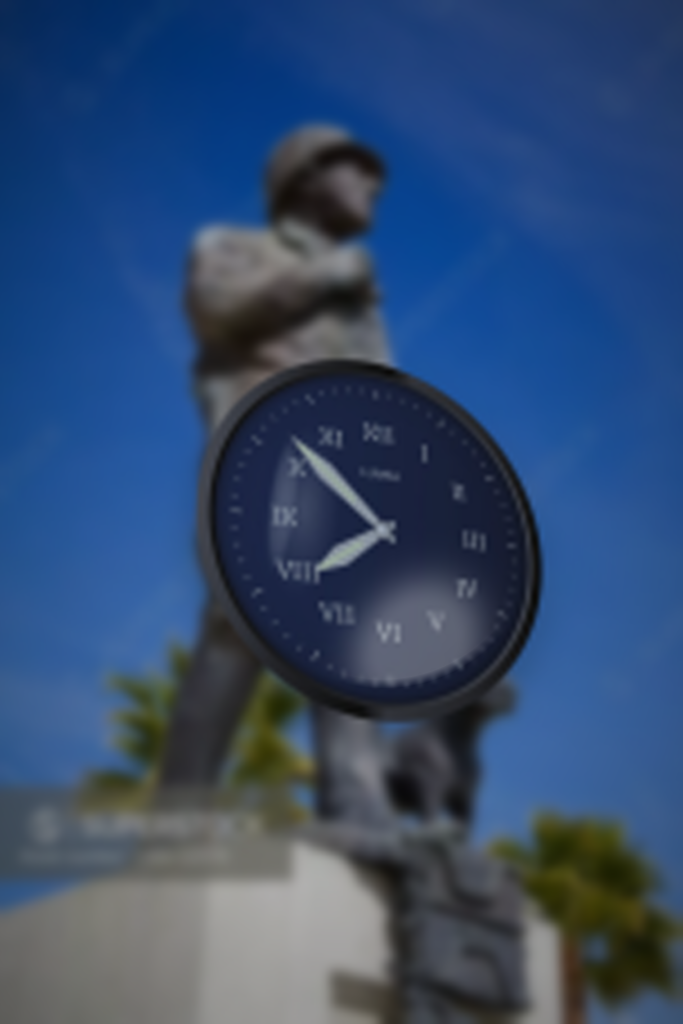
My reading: 7:52
